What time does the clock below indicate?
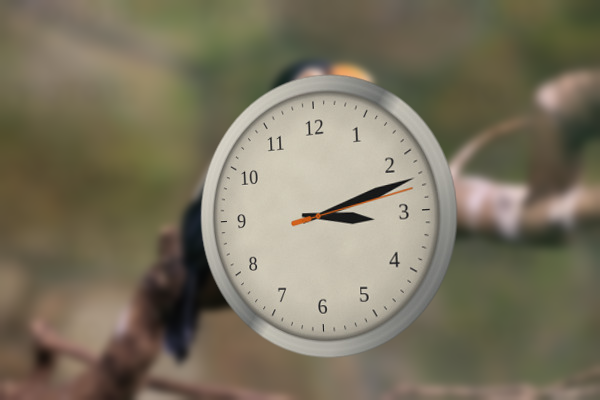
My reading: 3:12:13
